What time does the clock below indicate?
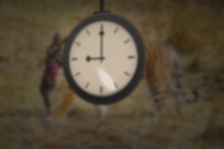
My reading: 9:00
